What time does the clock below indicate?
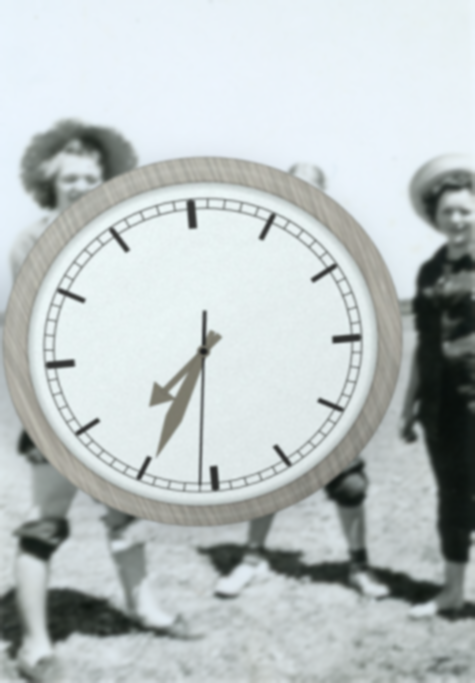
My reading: 7:34:31
